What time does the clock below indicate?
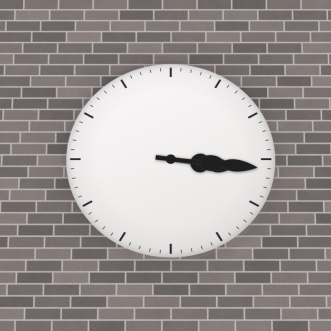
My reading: 3:16
